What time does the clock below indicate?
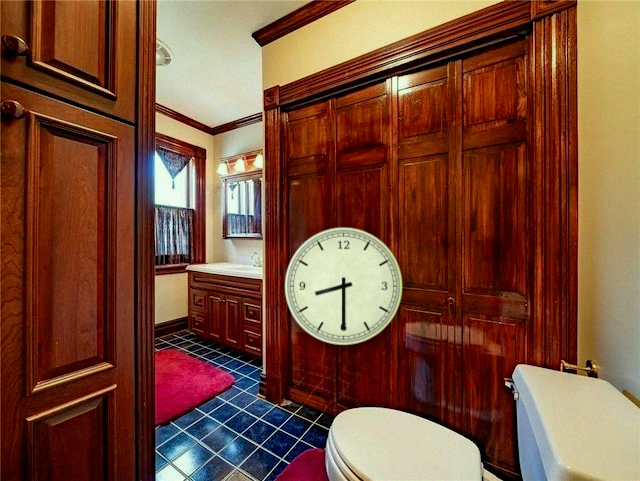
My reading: 8:30
